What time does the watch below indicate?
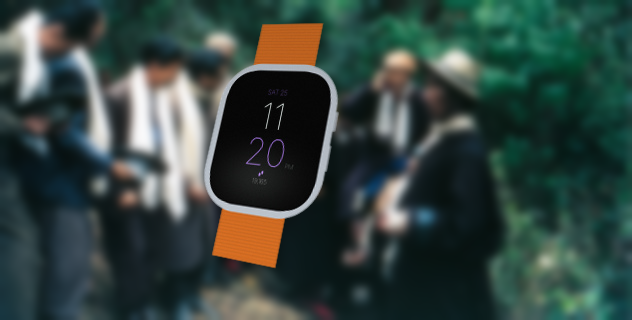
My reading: 11:20
